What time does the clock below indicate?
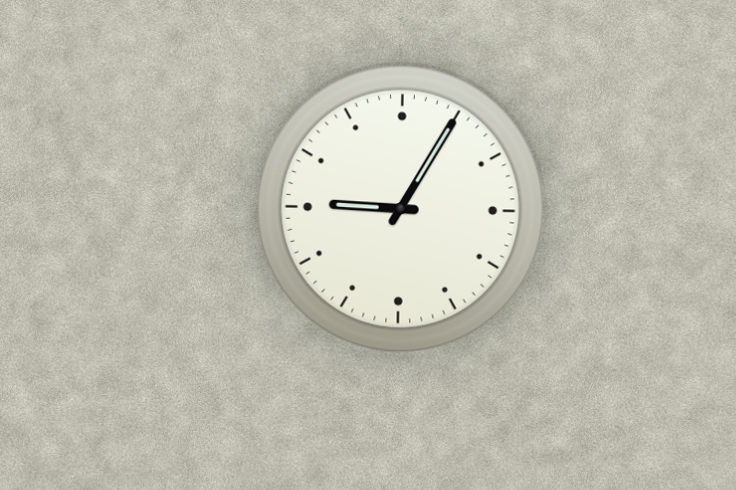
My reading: 9:05
